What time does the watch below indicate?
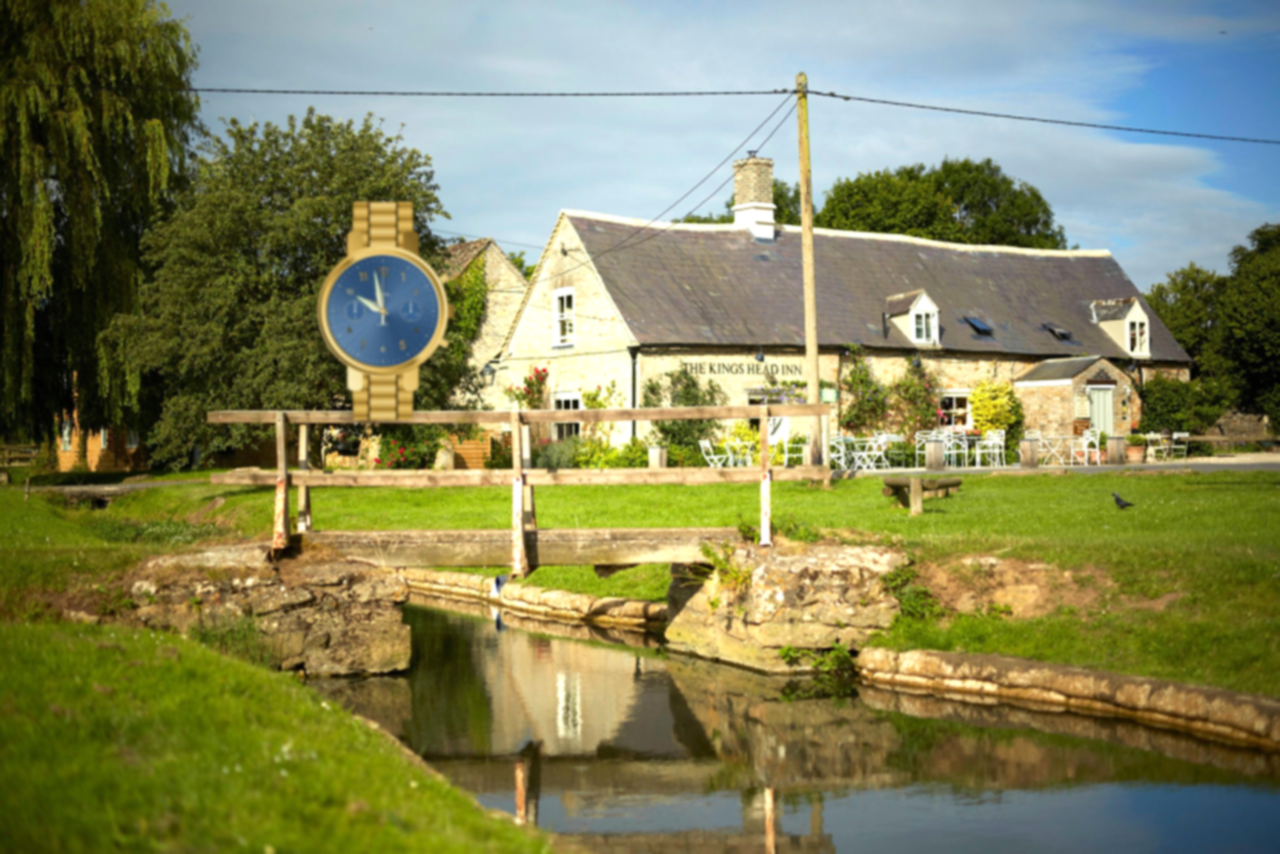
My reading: 9:58
